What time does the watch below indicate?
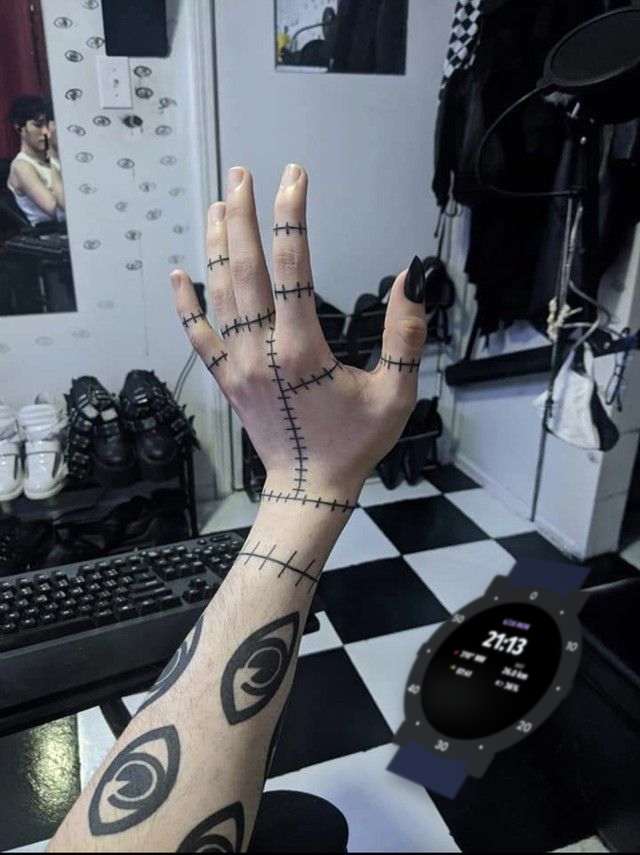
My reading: 21:13
